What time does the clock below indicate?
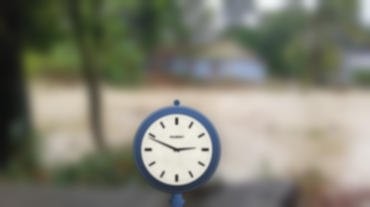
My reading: 2:49
